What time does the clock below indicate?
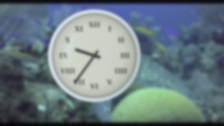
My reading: 9:36
